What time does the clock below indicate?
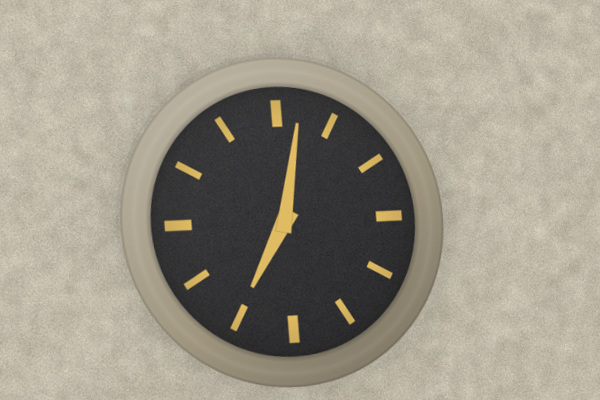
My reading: 7:02
